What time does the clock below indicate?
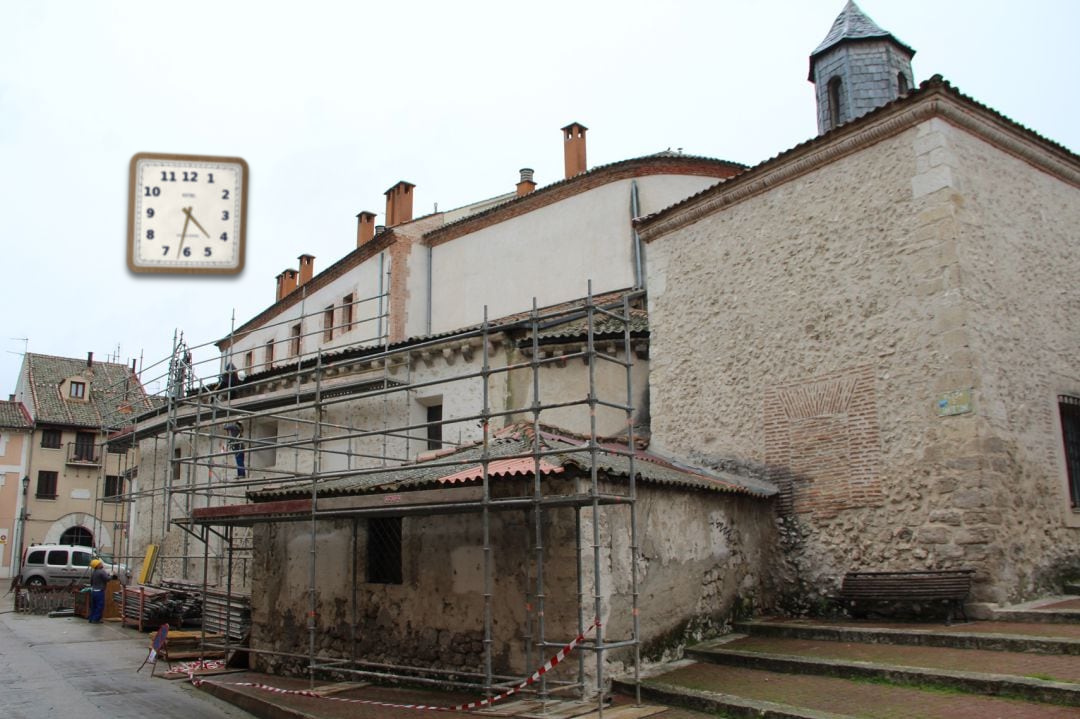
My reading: 4:32
